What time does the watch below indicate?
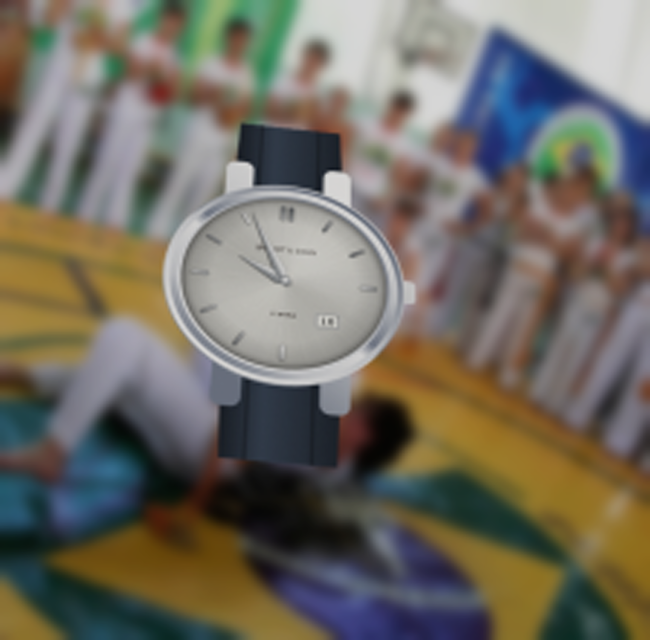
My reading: 9:56
